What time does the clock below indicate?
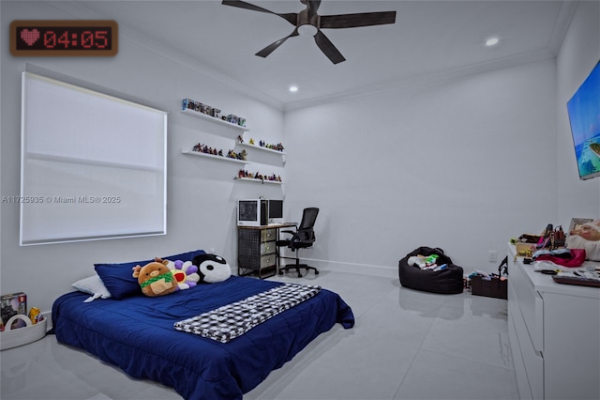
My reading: 4:05
